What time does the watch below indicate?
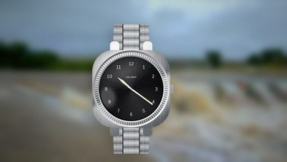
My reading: 10:21
